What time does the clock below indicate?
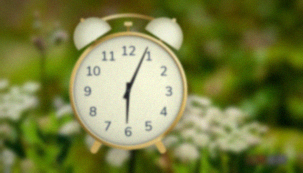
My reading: 6:04
